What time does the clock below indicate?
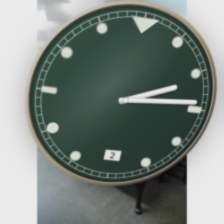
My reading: 2:14
